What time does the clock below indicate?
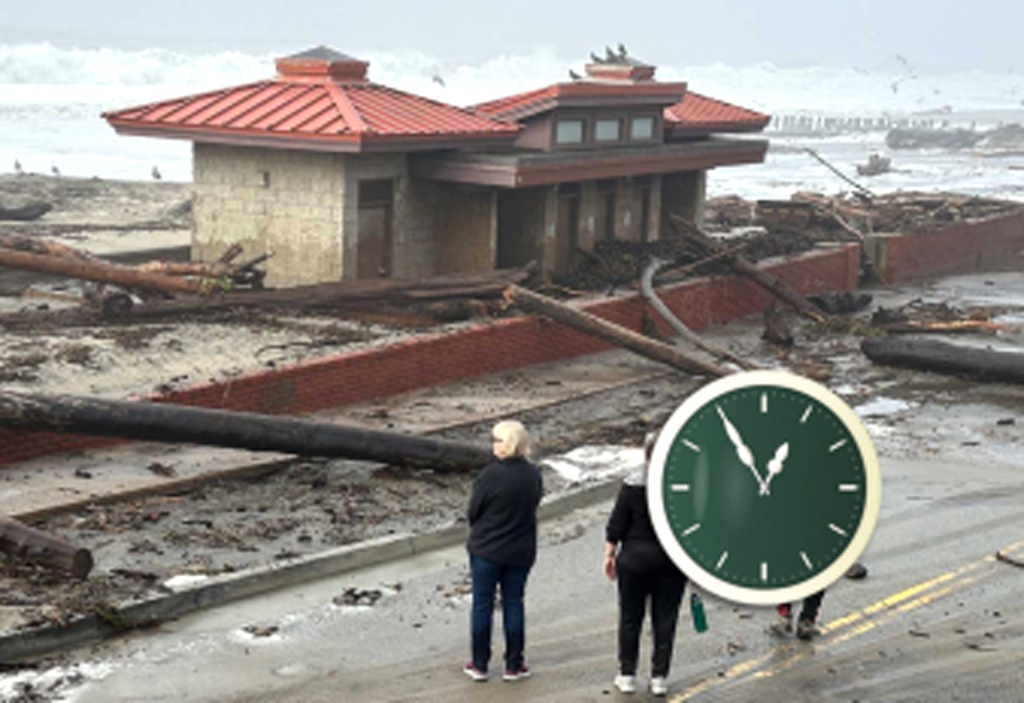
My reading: 12:55
